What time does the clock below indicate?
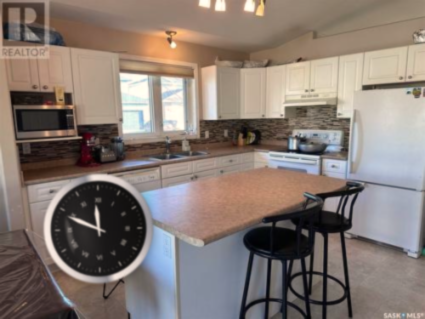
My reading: 11:49
